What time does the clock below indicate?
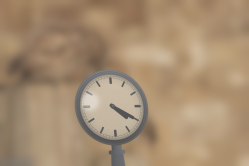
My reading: 4:20
